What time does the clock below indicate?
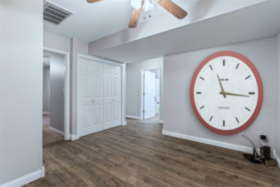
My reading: 11:16
